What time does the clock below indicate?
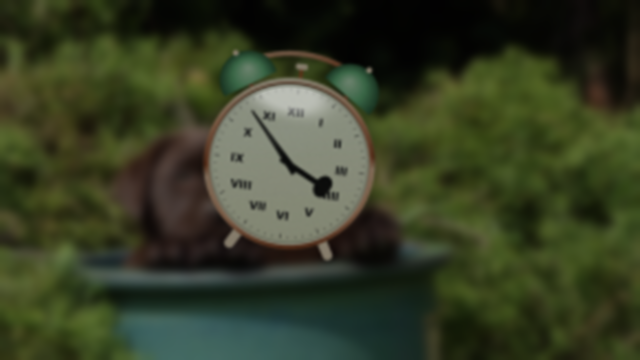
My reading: 3:53
